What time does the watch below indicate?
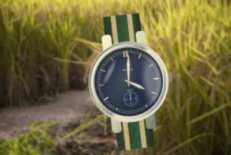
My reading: 4:01
